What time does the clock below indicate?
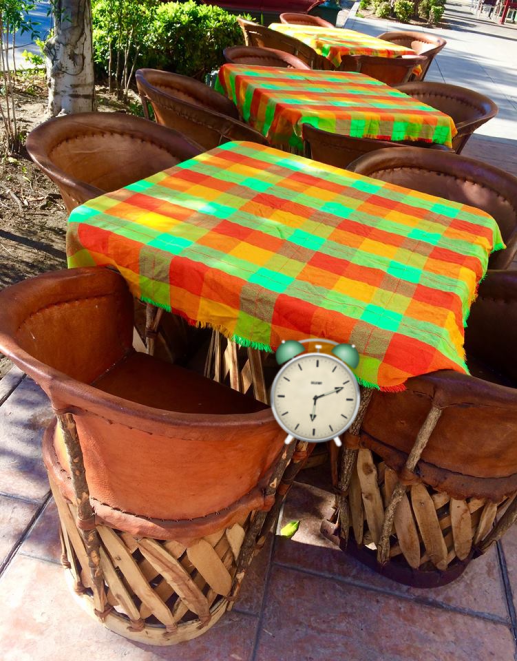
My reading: 6:11
